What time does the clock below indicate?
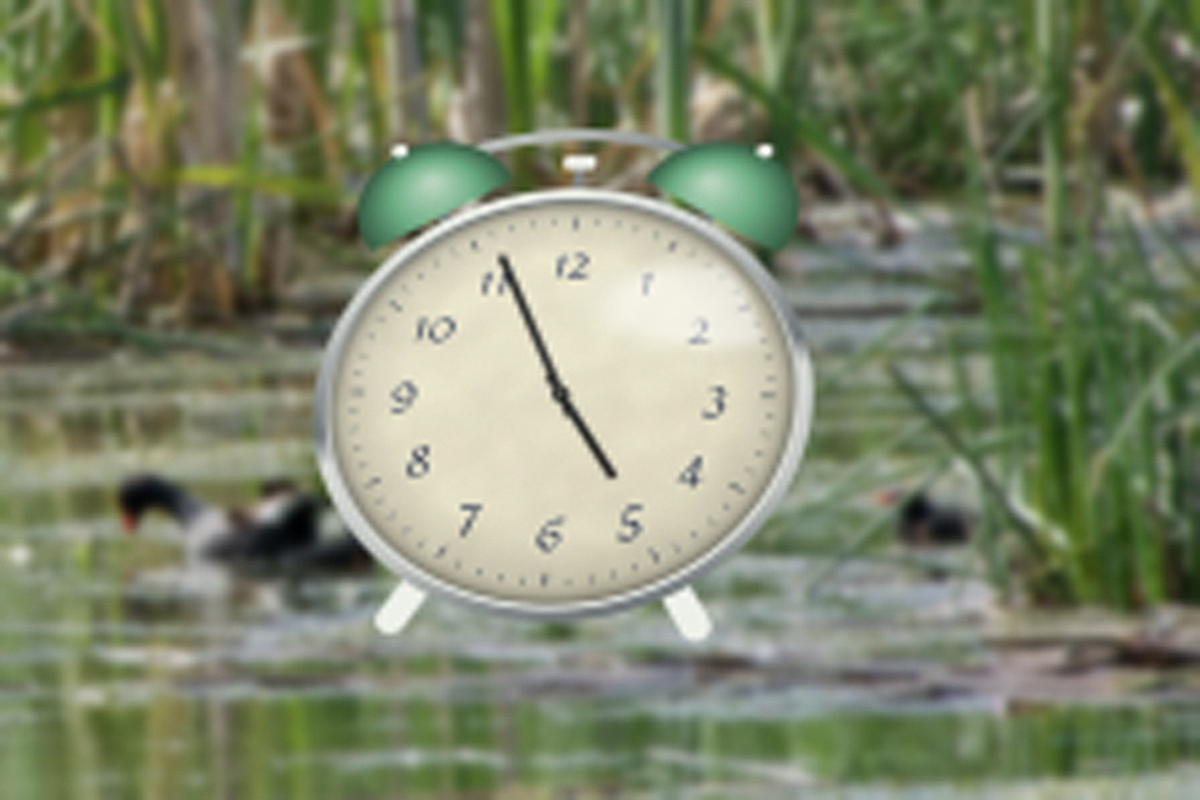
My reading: 4:56
